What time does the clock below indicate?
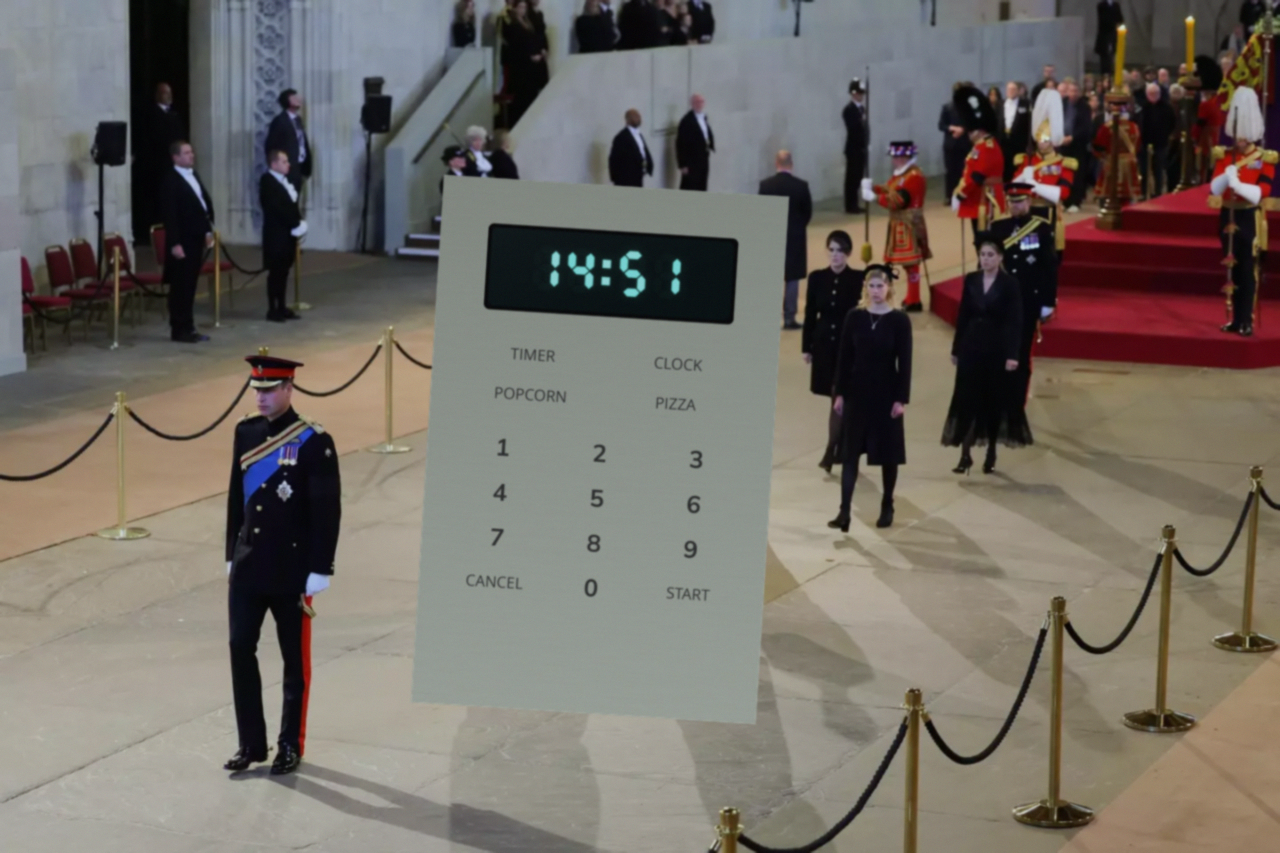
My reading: 14:51
